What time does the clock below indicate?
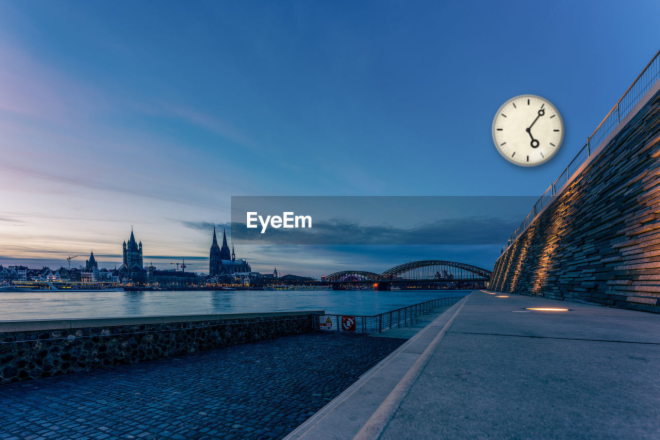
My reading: 5:06
